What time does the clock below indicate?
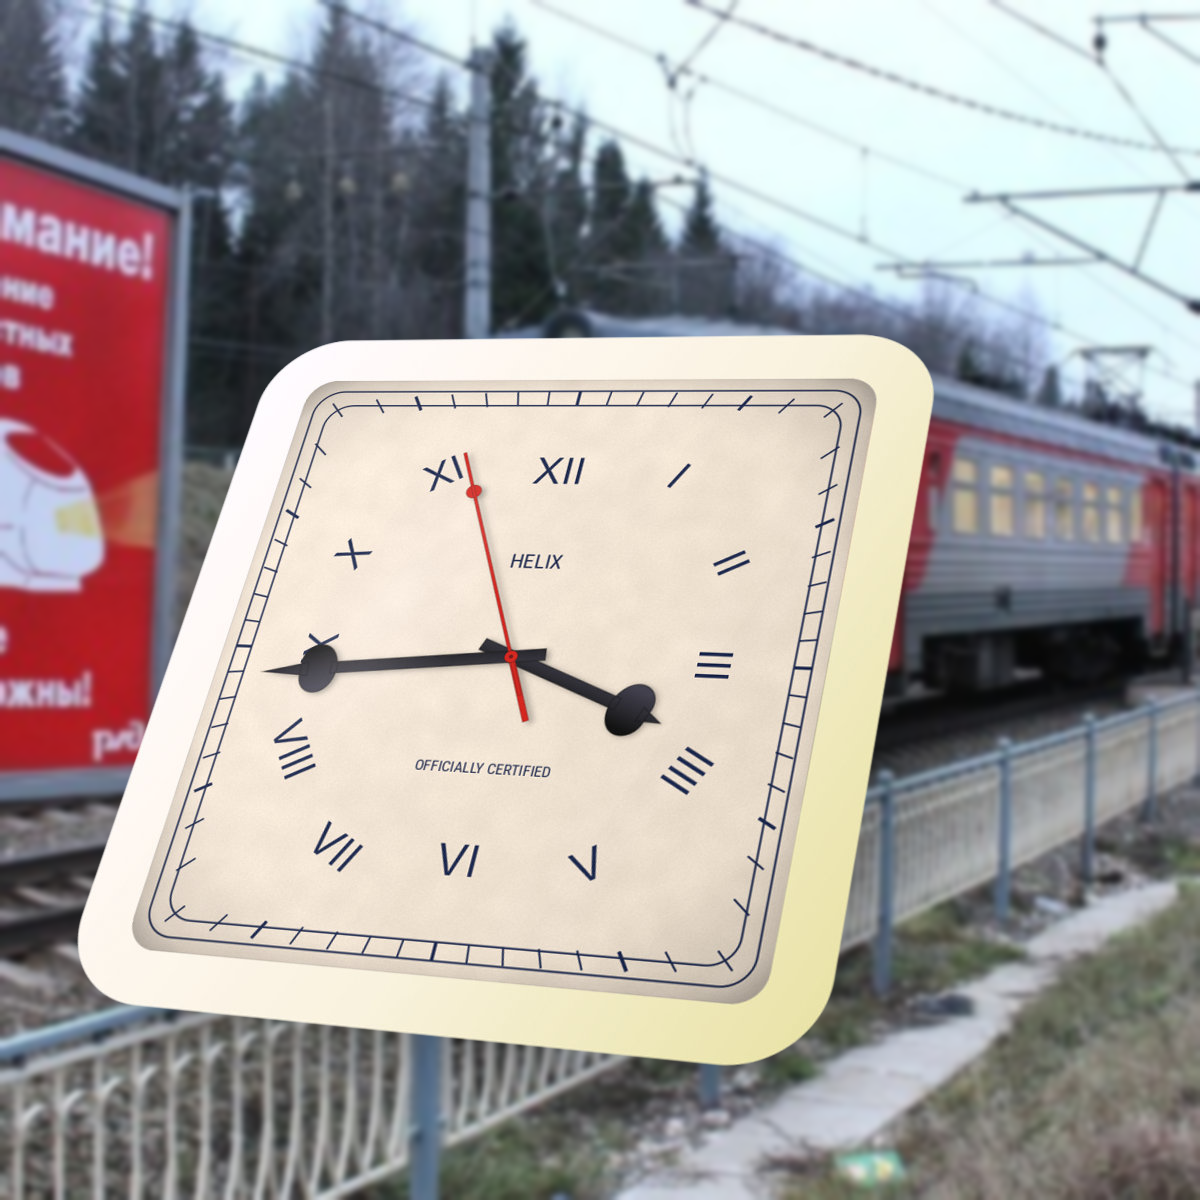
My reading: 3:43:56
